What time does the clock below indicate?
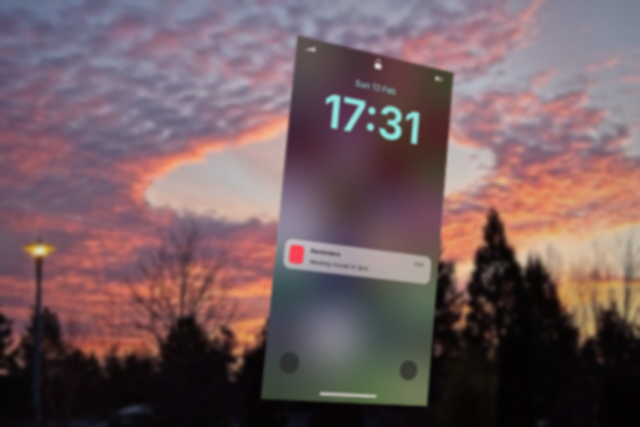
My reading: 17:31
